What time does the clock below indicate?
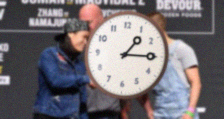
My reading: 1:15
